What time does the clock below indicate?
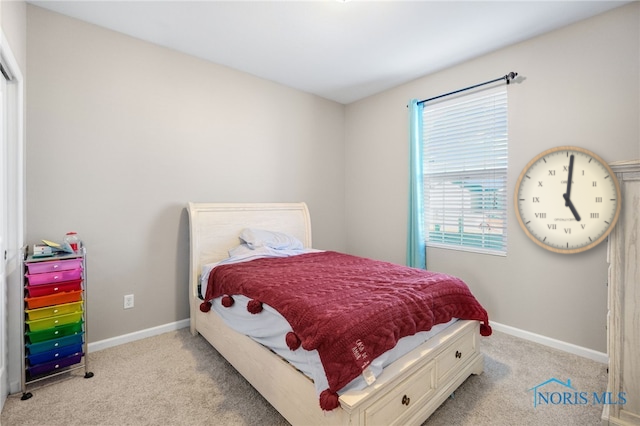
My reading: 5:01
